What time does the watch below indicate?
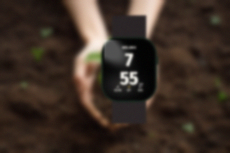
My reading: 7:55
